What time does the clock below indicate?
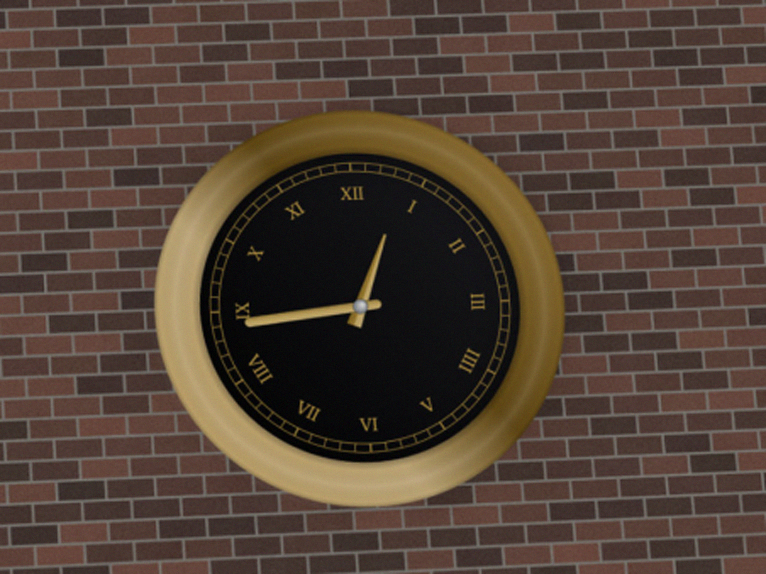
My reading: 12:44
